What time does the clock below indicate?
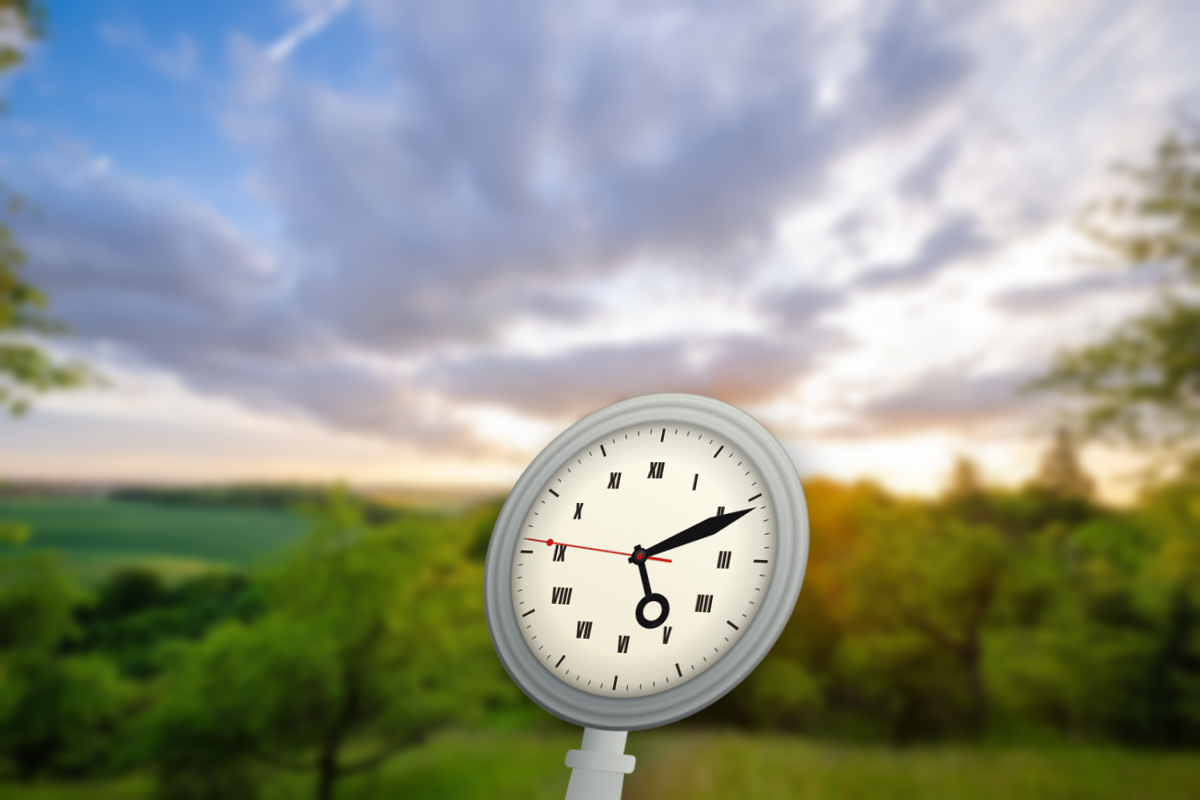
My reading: 5:10:46
